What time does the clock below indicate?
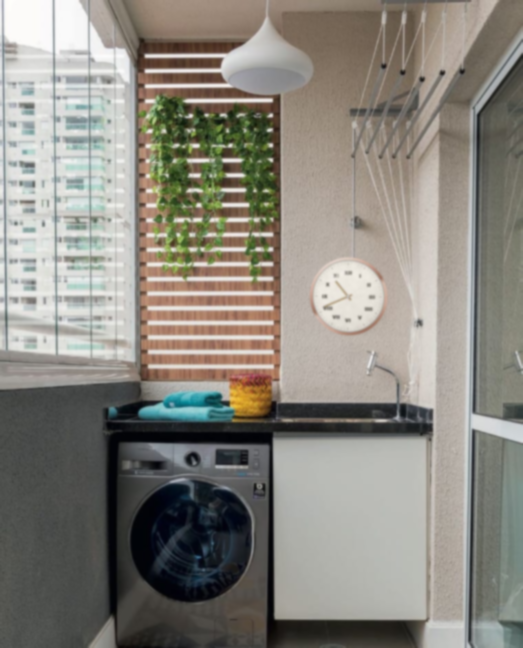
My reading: 10:41
